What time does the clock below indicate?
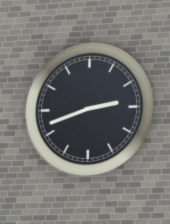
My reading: 2:42
